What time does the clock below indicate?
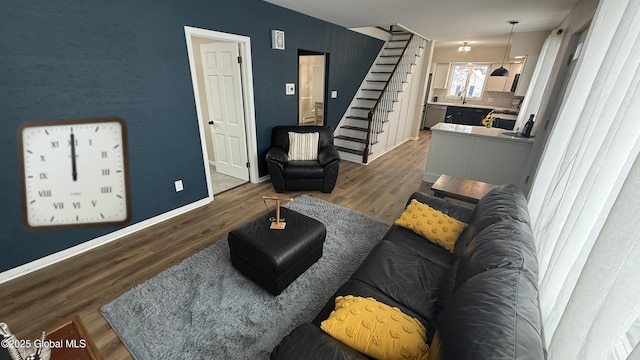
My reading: 12:00
